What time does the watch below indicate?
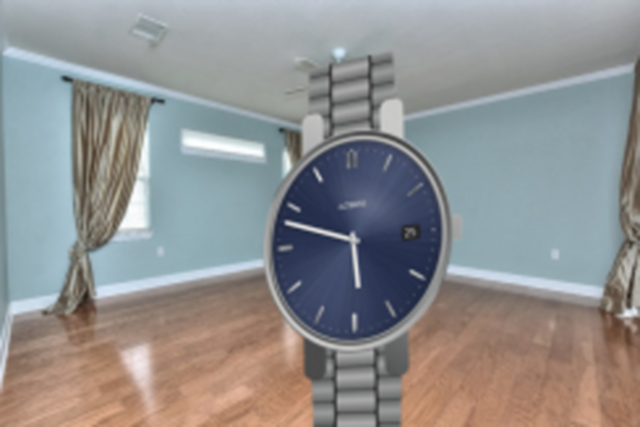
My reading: 5:48
